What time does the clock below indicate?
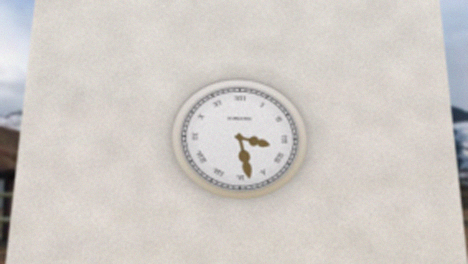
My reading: 3:28
